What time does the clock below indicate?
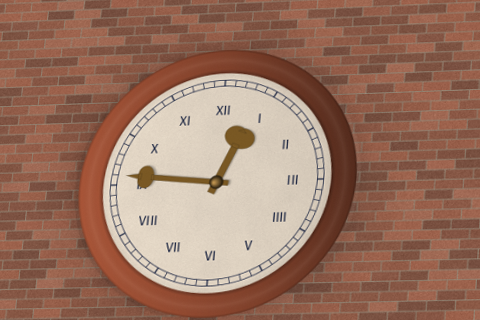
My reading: 12:46
